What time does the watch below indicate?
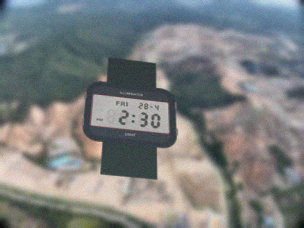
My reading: 2:30
